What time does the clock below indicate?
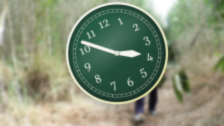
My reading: 3:52
